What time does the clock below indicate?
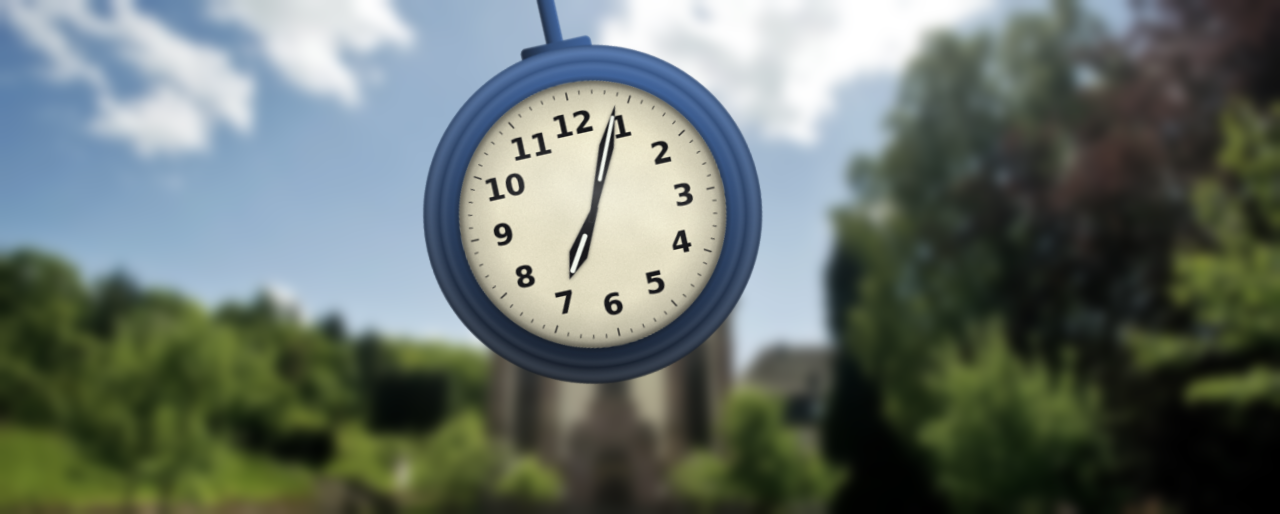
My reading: 7:04
